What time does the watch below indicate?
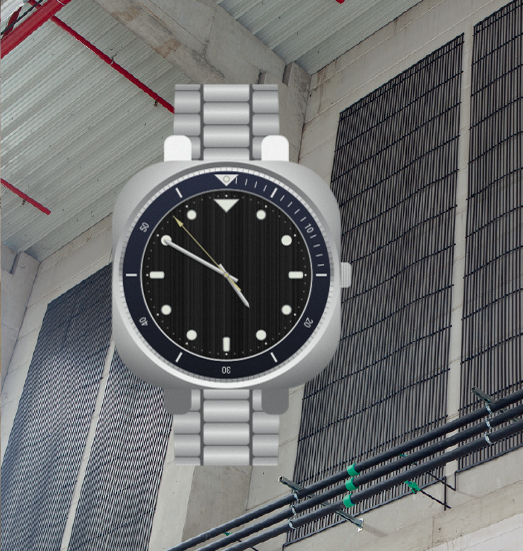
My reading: 4:49:53
